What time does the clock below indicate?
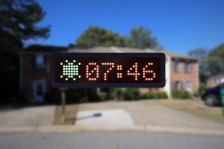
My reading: 7:46
